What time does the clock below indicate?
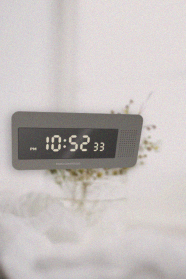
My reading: 10:52:33
